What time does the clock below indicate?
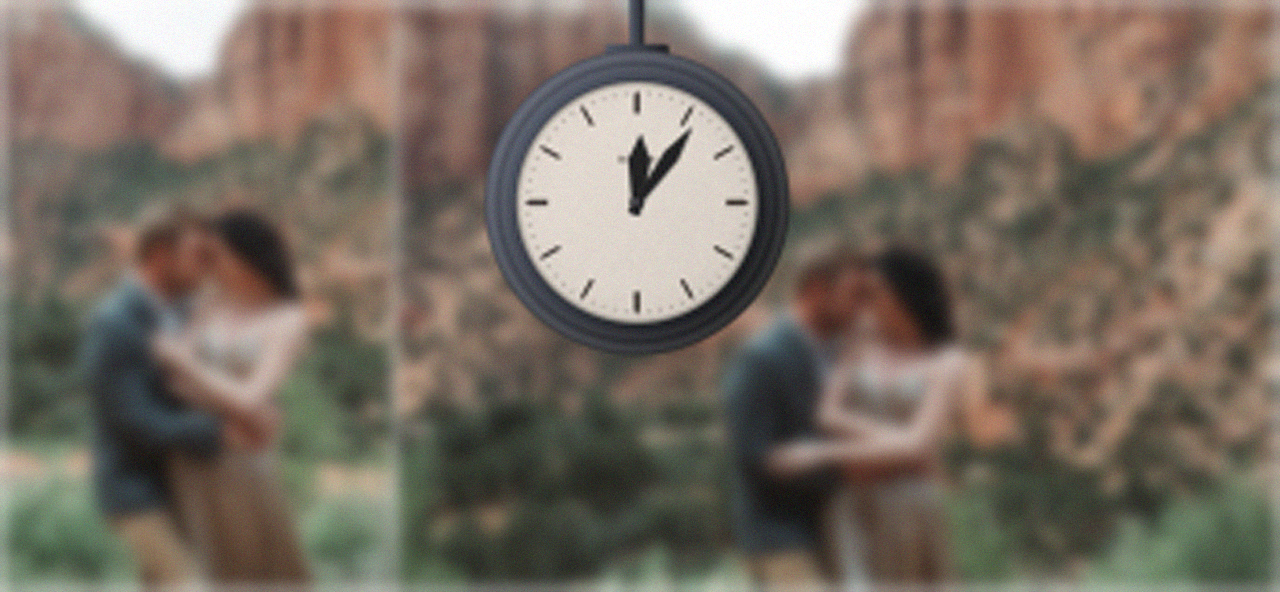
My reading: 12:06
